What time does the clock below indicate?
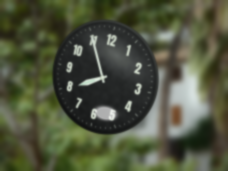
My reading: 7:55
